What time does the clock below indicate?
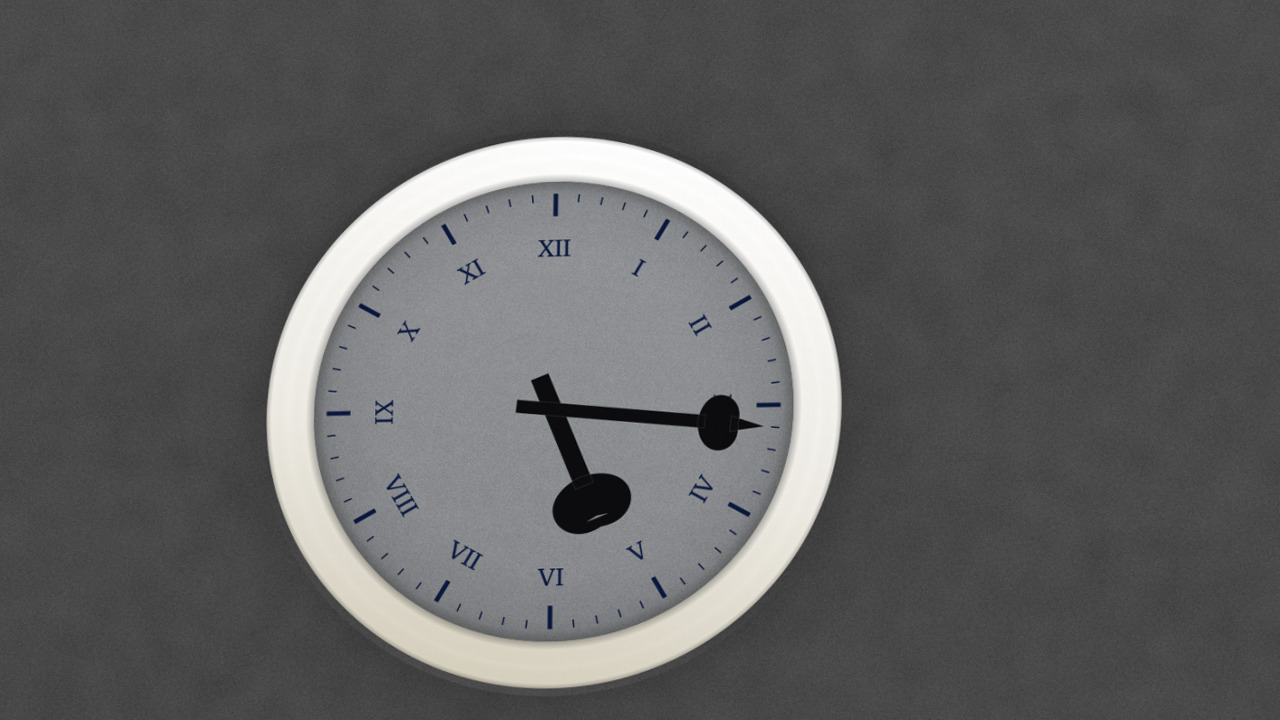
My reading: 5:16
